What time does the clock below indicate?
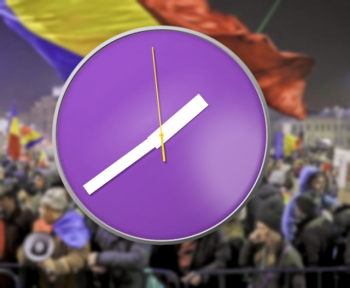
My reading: 1:38:59
